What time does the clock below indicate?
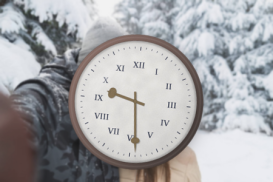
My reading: 9:29
